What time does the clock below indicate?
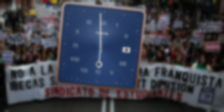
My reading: 5:59
